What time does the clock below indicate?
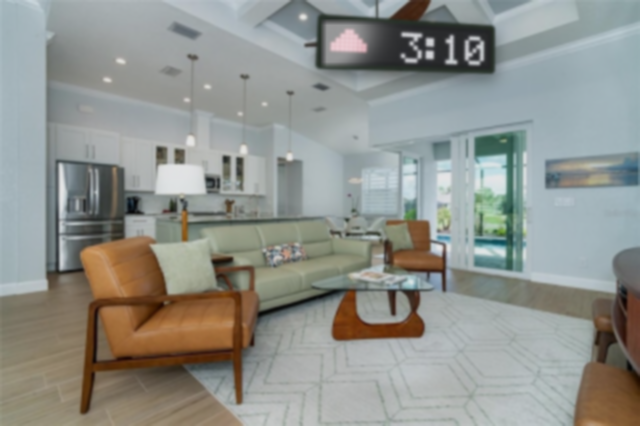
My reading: 3:10
